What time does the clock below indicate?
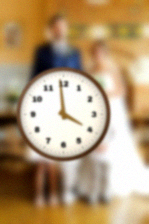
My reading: 3:59
